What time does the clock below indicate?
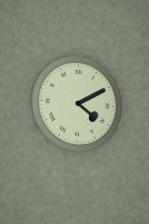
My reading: 4:10
